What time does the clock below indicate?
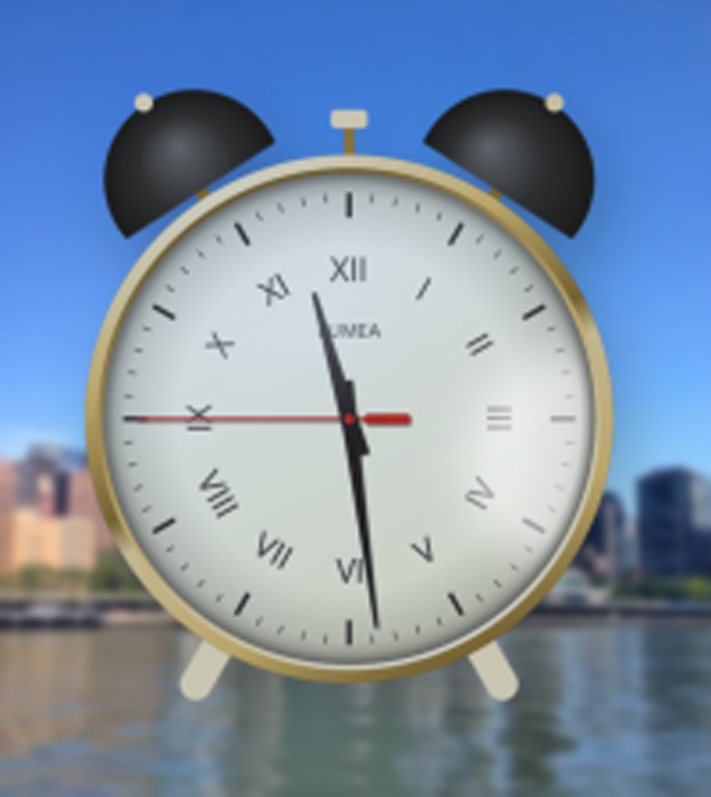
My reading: 11:28:45
